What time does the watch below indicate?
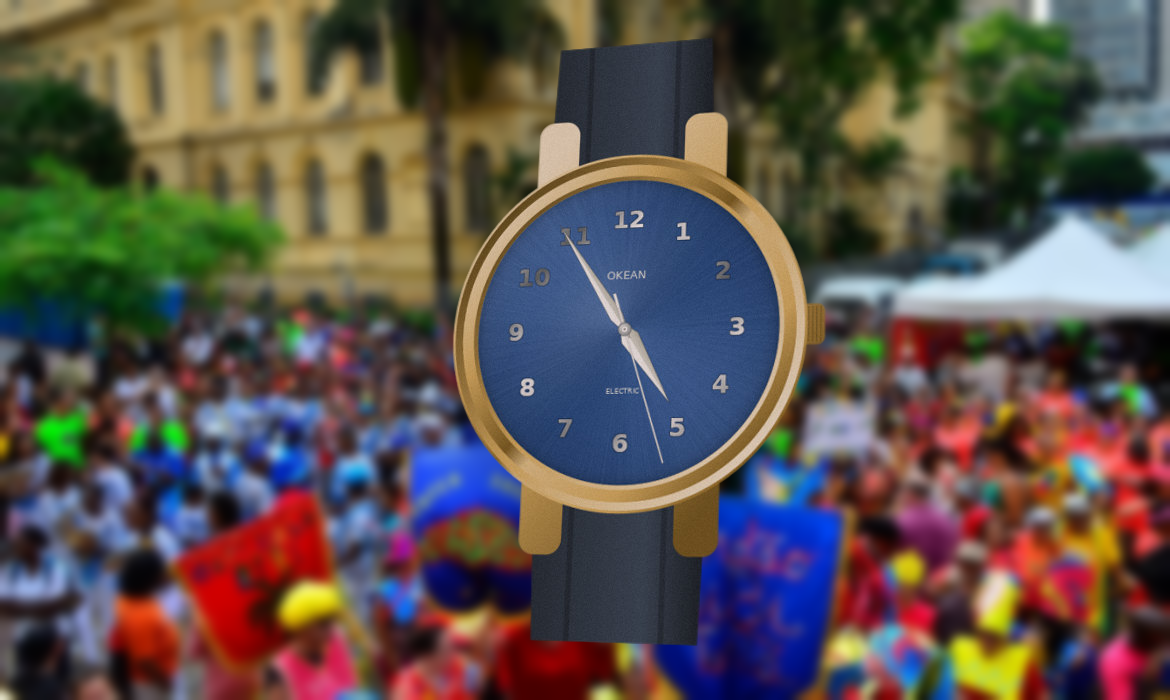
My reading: 4:54:27
